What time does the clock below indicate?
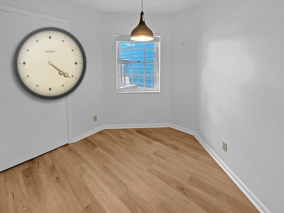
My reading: 4:21
